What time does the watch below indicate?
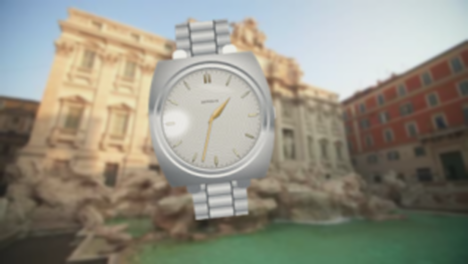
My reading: 1:33
